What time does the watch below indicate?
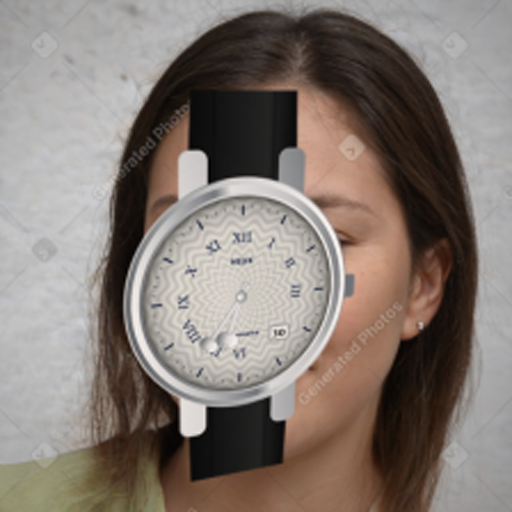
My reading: 6:36
